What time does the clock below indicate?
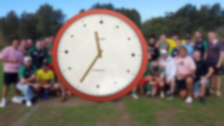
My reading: 11:35
